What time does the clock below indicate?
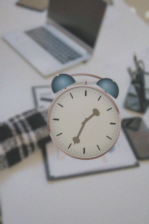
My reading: 1:34
